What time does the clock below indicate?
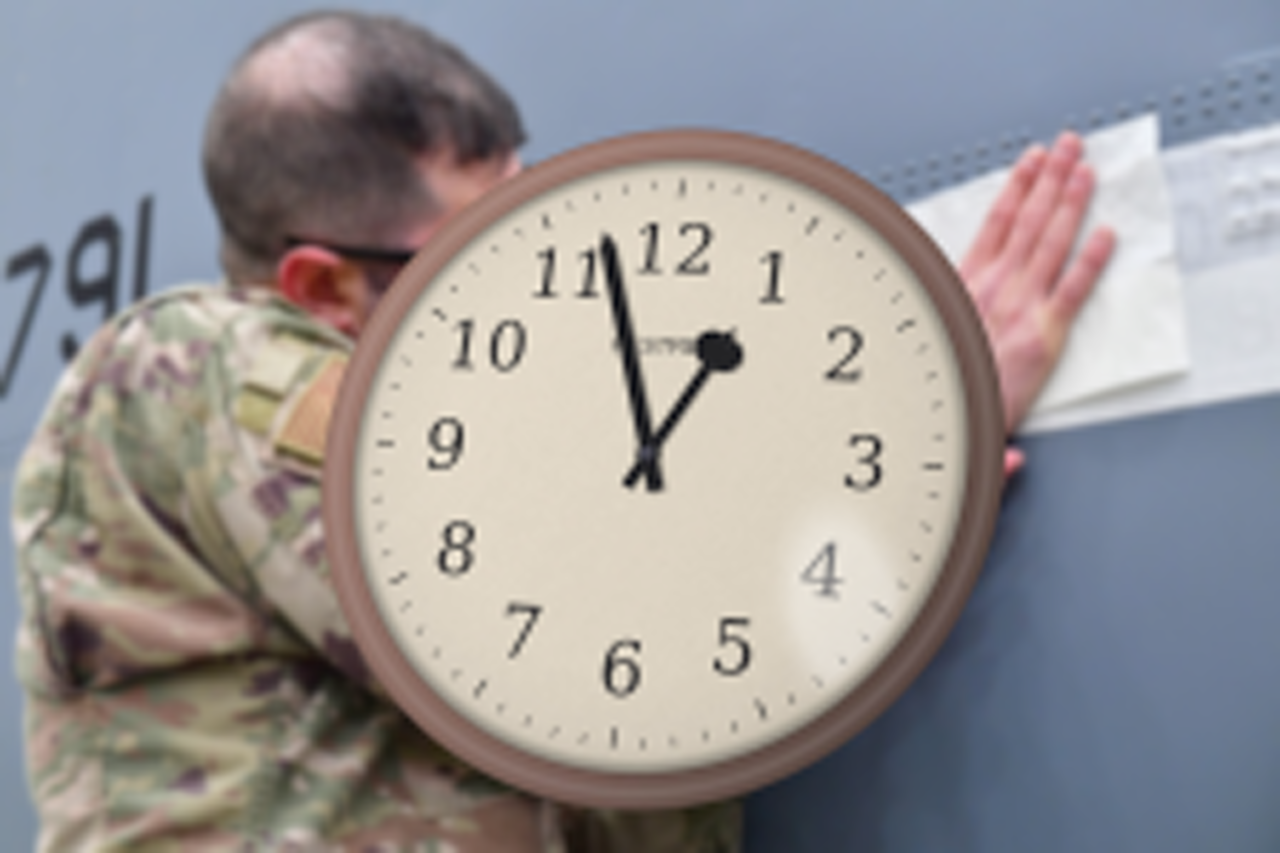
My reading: 12:57
